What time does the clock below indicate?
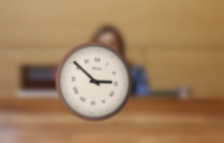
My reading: 2:51
